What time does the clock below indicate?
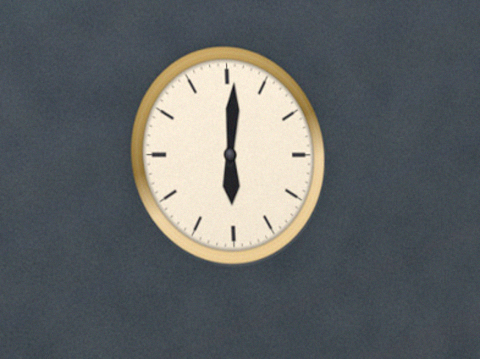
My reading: 6:01
